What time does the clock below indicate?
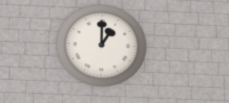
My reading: 1:00
